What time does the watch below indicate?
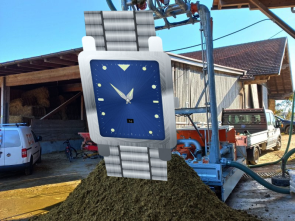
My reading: 12:53
